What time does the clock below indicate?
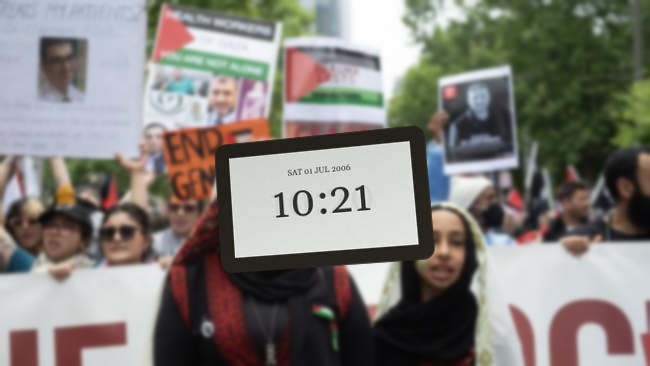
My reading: 10:21
